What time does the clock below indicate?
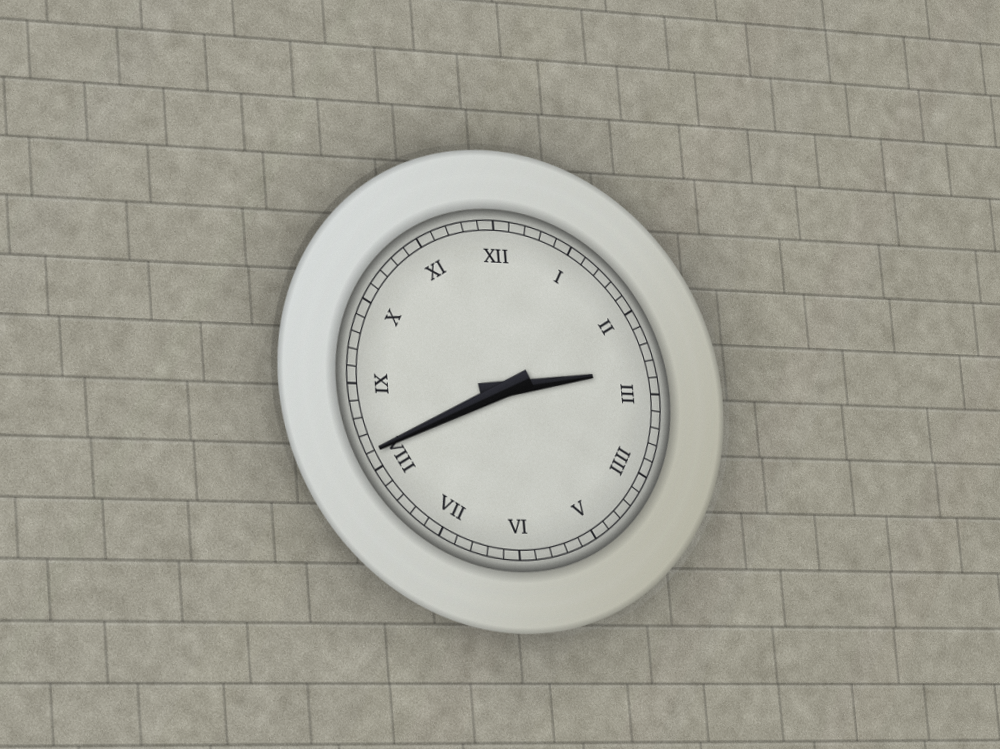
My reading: 2:41
